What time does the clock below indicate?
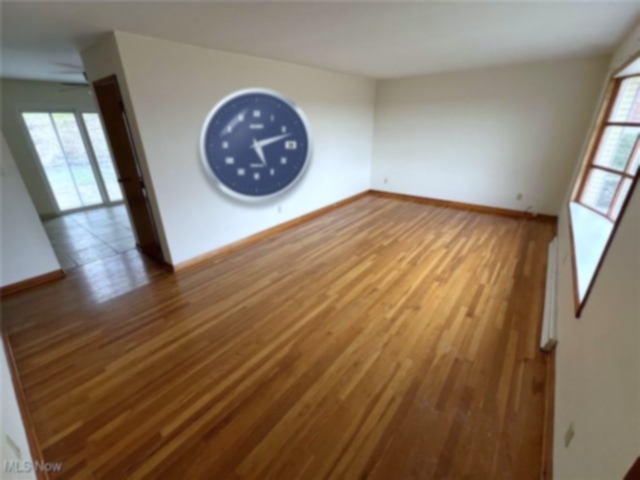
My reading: 5:12
